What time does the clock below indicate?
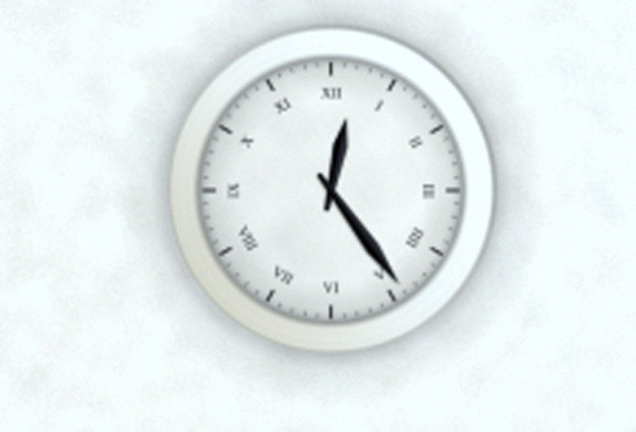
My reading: 12:24
